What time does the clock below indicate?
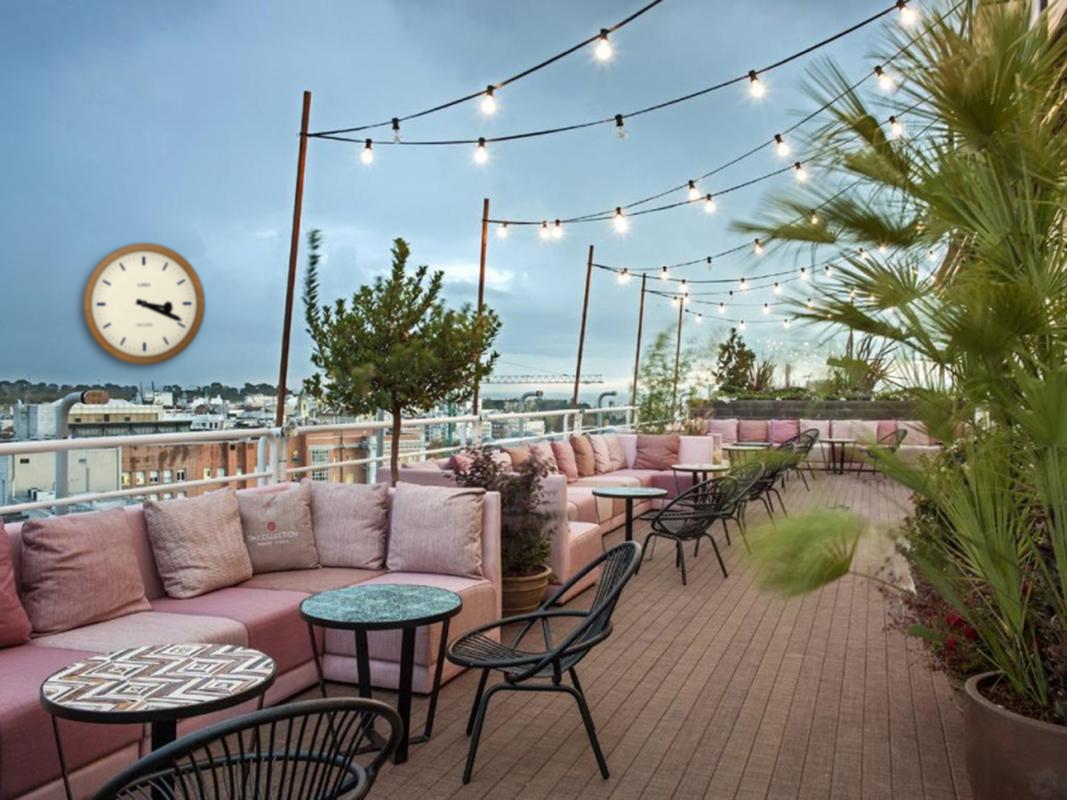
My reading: 3:19
